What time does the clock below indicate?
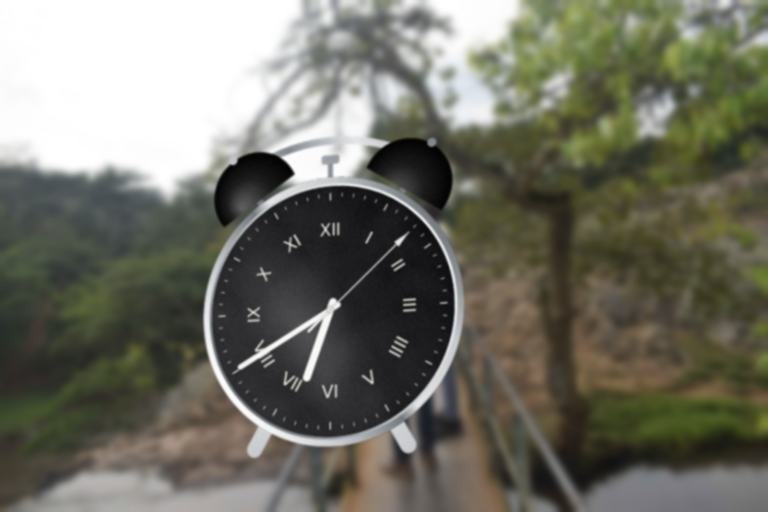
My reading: 6:40:08
